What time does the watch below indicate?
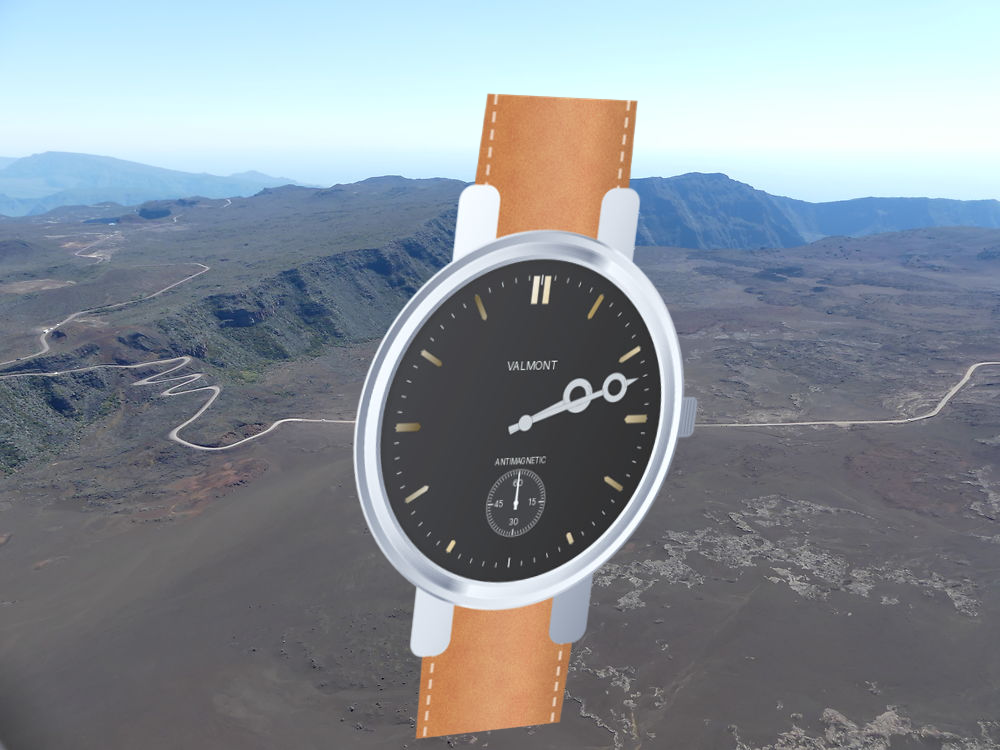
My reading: 2:12
